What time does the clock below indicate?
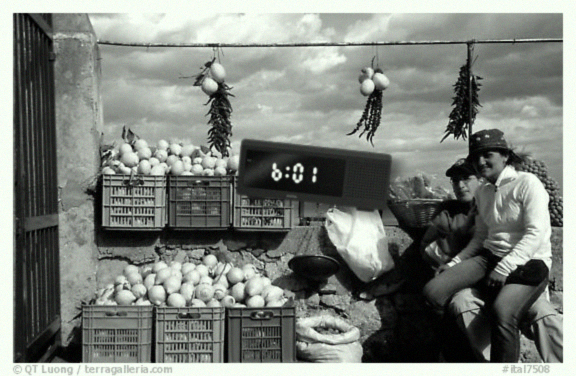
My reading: 6:01
